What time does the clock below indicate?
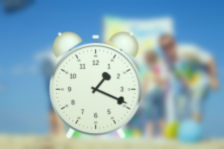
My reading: 1:19
